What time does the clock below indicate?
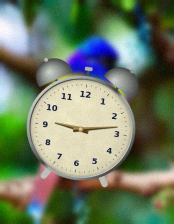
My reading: 9:13
